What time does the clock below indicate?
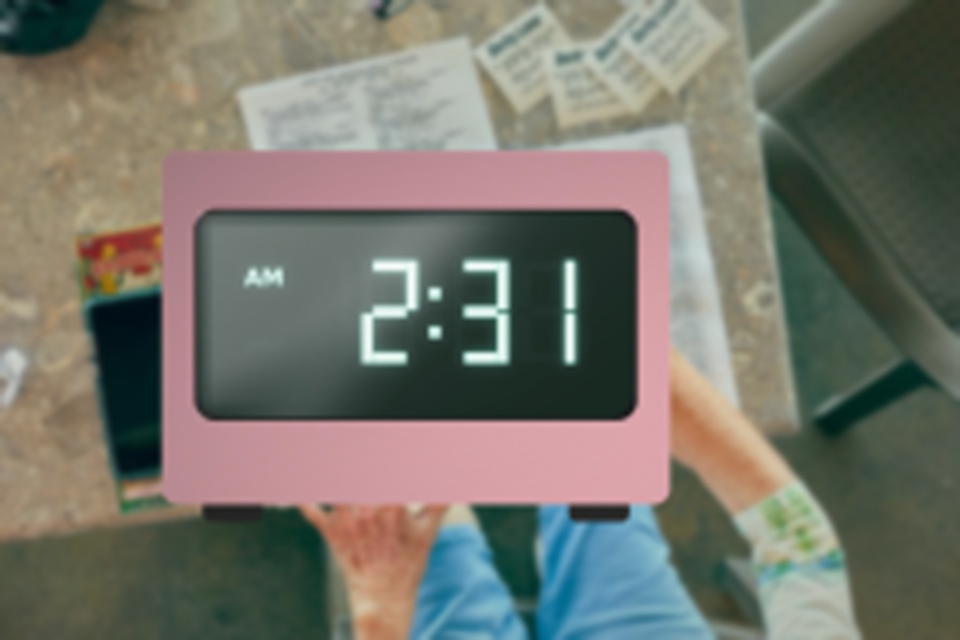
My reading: 2:31
